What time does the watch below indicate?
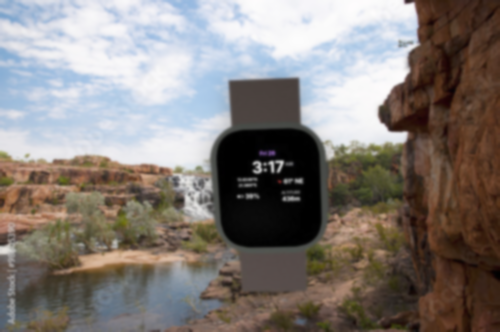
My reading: 3:17
